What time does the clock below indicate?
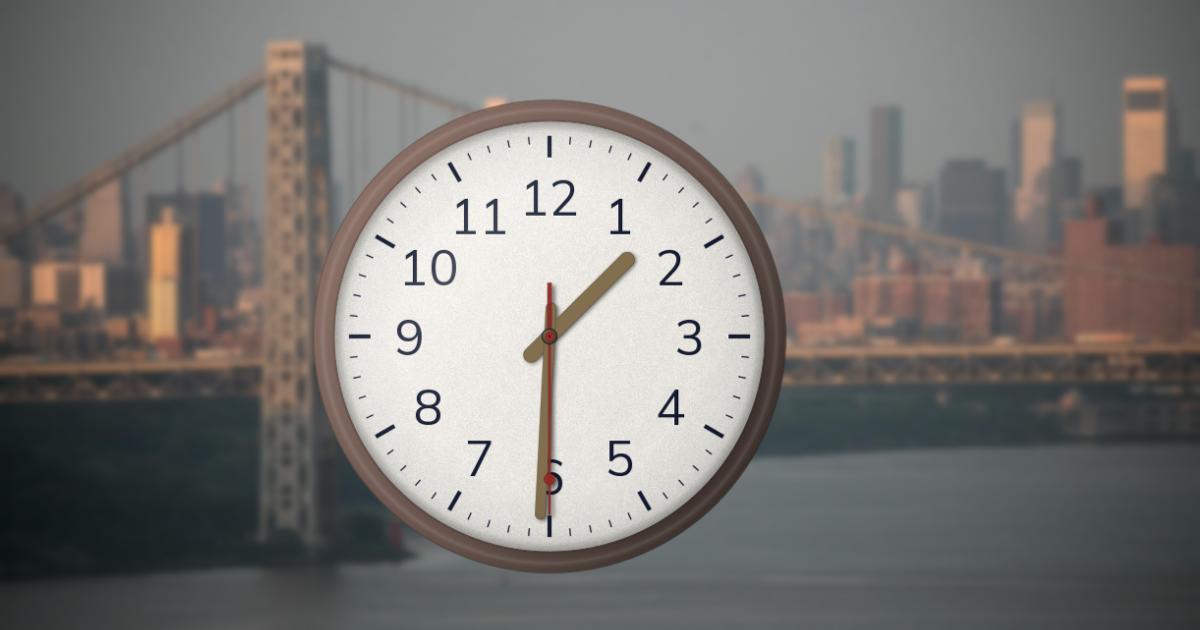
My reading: 1:30:30
